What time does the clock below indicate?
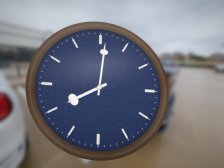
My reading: 8:01
